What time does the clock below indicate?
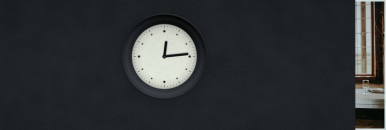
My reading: 12:14
